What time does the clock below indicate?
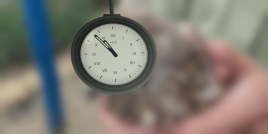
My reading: 10:53
